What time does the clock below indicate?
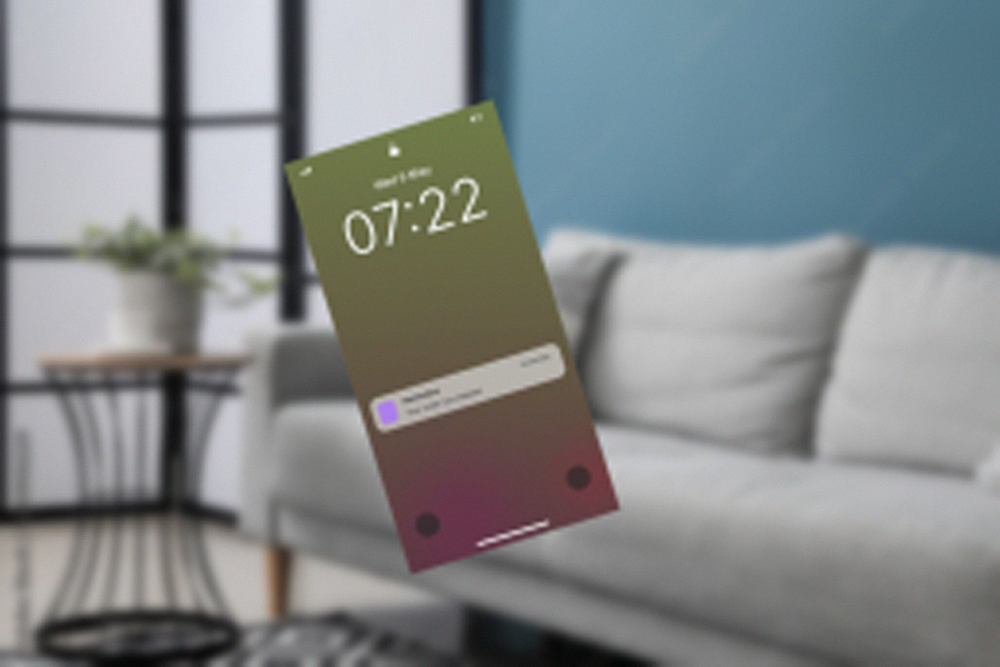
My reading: 7:22
